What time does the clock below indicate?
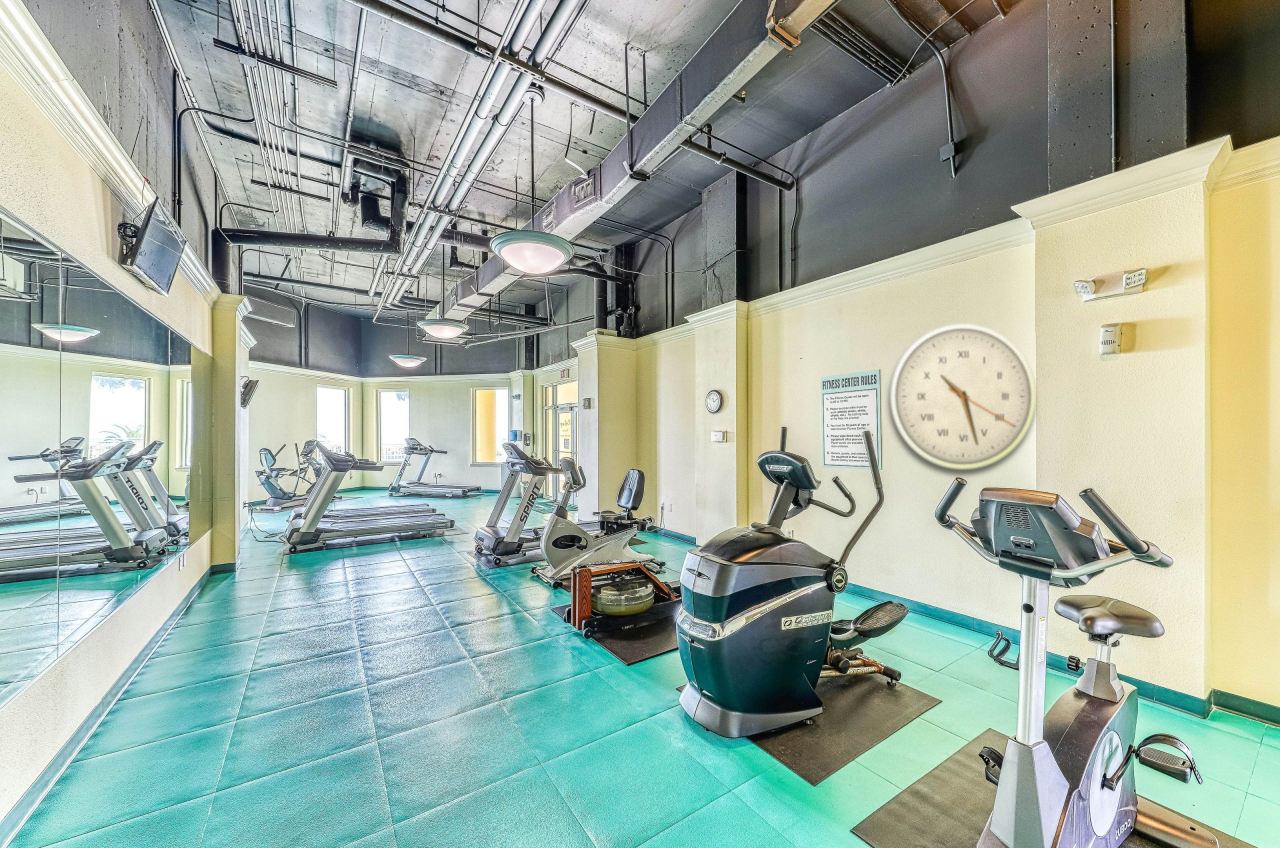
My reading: 10:27:20
